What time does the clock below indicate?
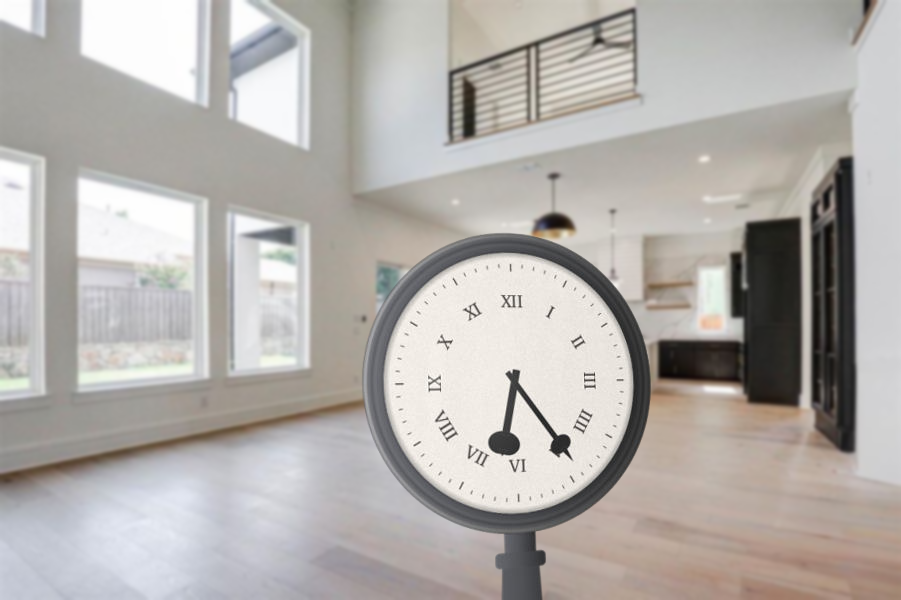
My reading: 6:24
